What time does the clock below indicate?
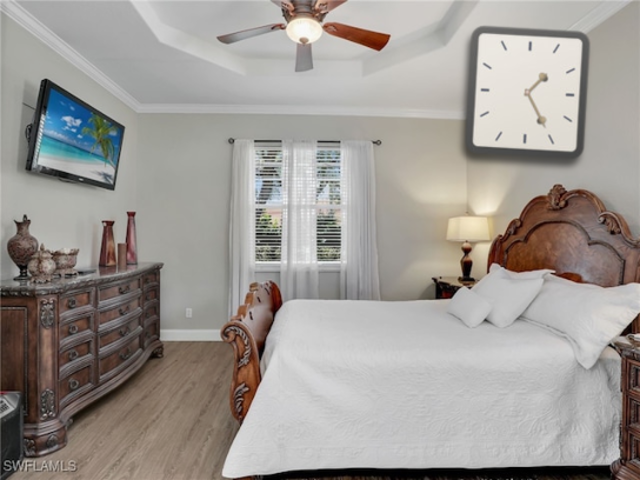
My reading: 1:25
